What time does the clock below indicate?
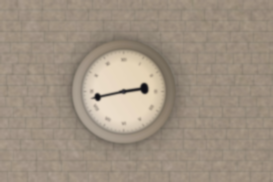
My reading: 2:43
